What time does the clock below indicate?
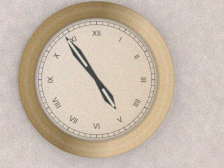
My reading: 4:54
